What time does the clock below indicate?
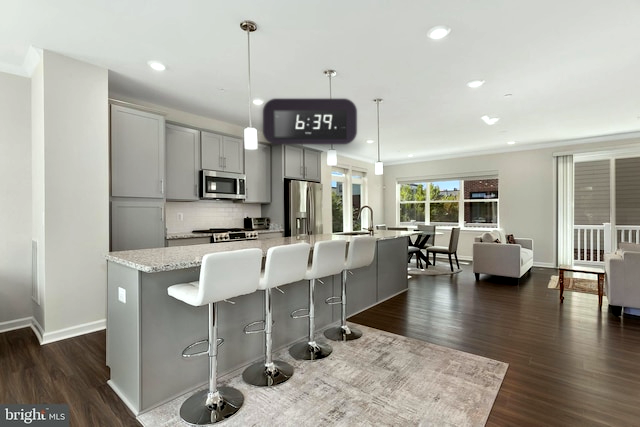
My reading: 6:39
